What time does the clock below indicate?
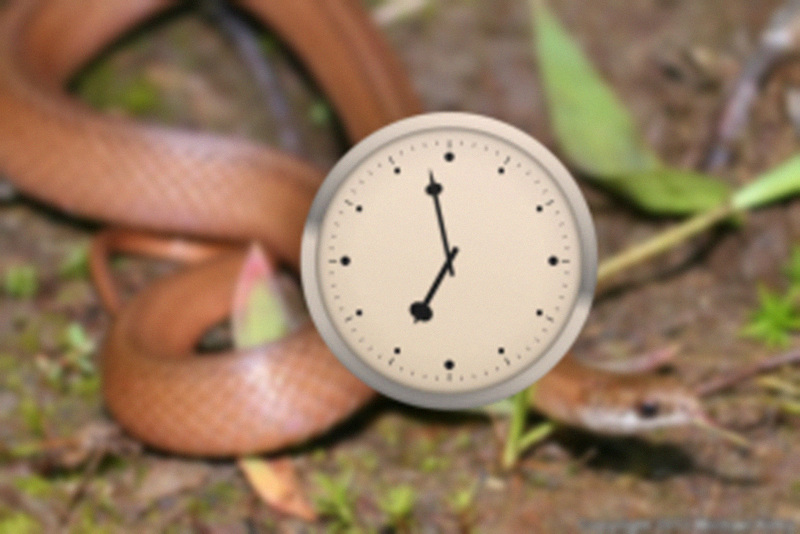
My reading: 6:58
